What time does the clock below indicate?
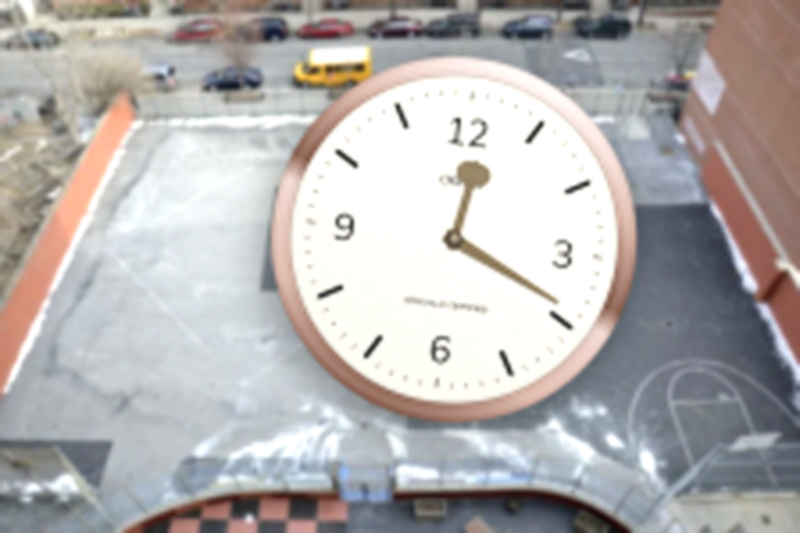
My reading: 12:19
